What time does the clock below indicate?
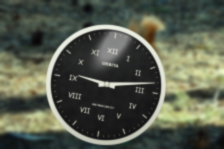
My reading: 9:13
